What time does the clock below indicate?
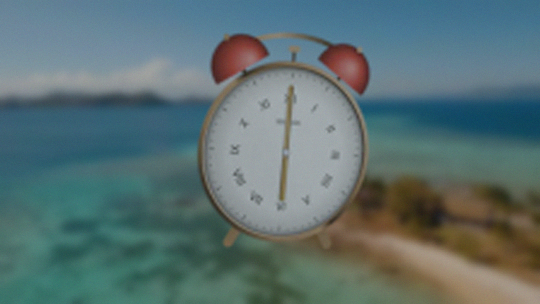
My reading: 6:00
